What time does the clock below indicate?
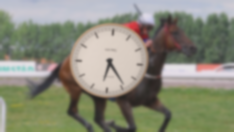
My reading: 6:24
